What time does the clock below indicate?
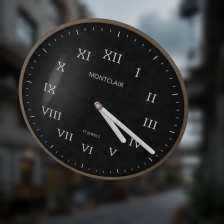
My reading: 4:19
